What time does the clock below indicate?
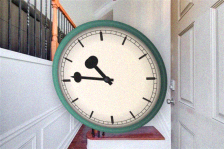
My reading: 10:46
